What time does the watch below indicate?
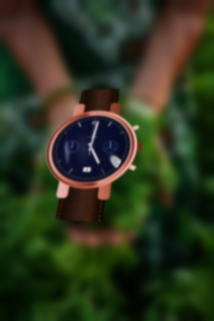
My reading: 5:01
